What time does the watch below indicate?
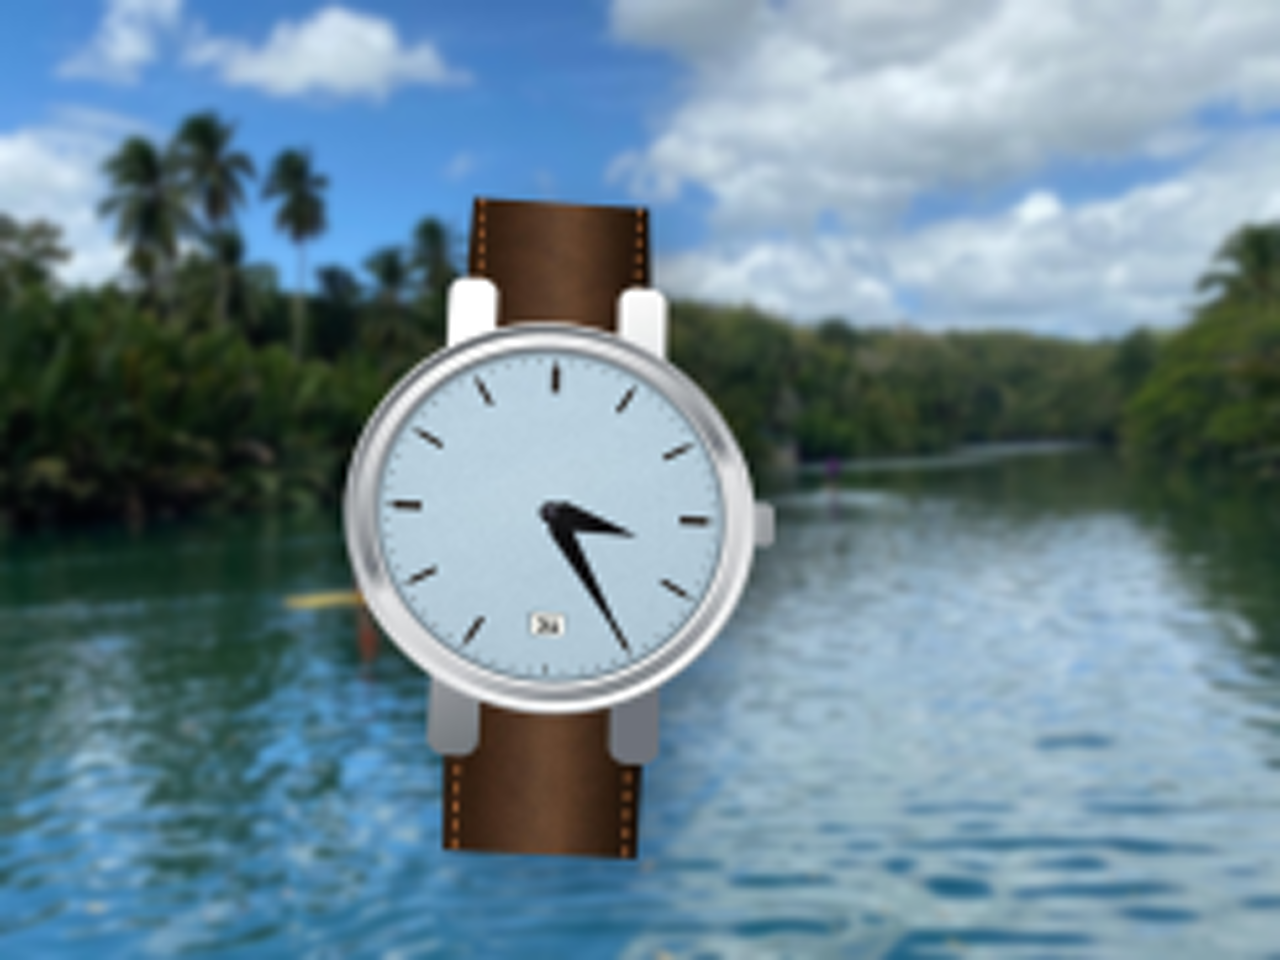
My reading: 3:25
